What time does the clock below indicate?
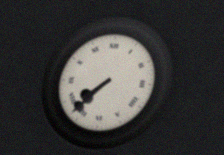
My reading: 7:37
